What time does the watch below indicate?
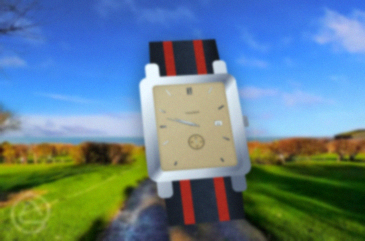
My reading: 9:48
